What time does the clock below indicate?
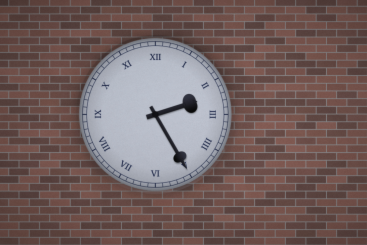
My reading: 2:25
